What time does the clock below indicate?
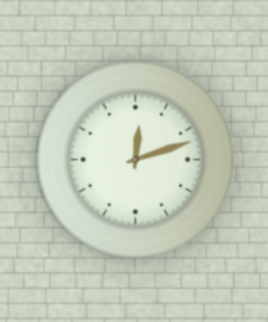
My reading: 12:12
